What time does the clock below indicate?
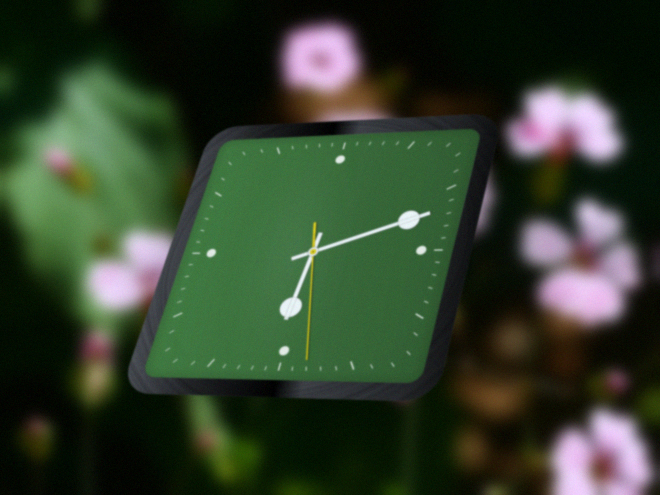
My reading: 6:11:28
